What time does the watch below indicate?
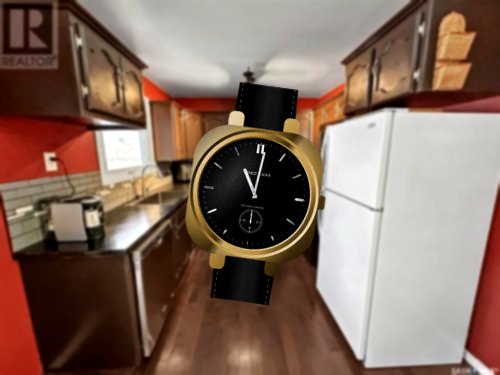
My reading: 11:01
